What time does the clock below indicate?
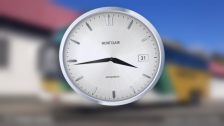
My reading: 3:44
